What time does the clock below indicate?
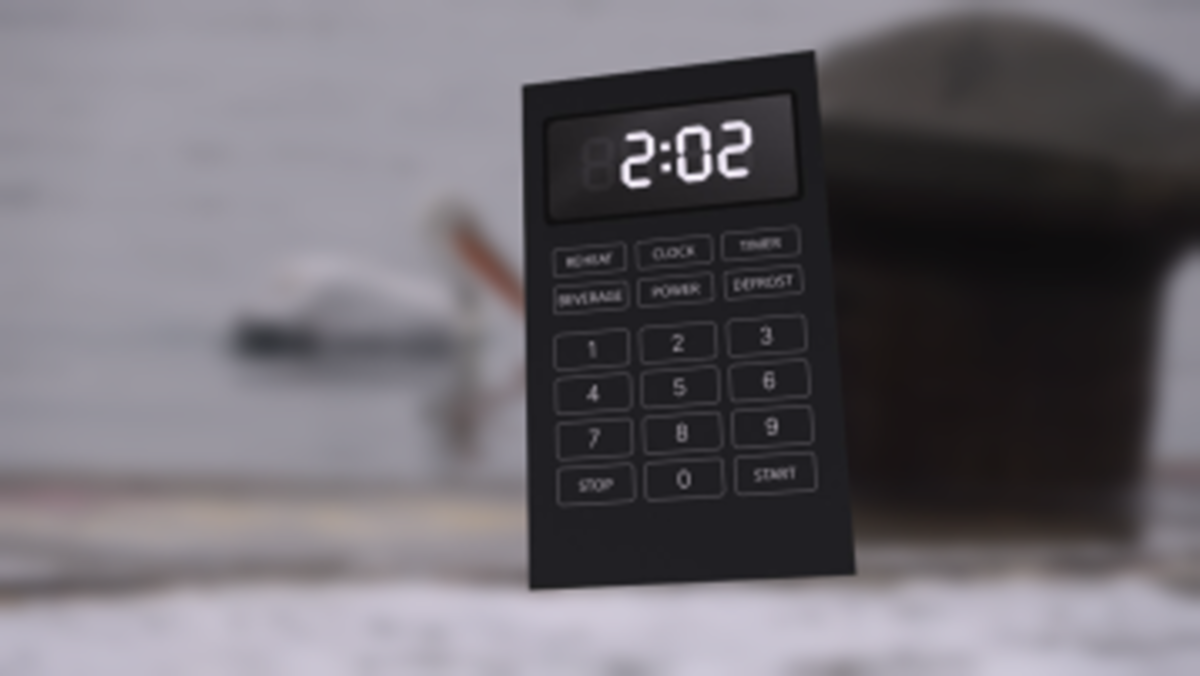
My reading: 2:02
